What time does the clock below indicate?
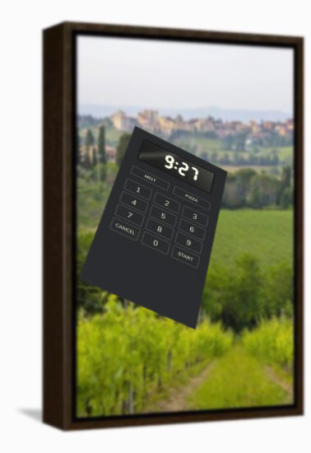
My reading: 9:27
